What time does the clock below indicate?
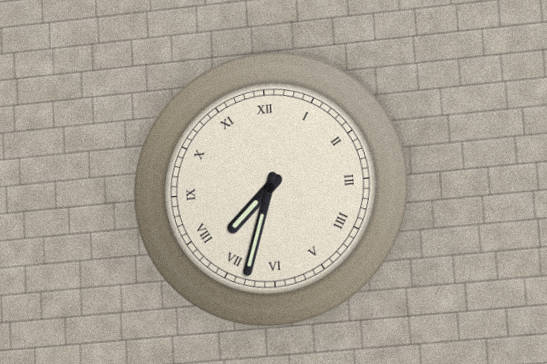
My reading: 7:33
